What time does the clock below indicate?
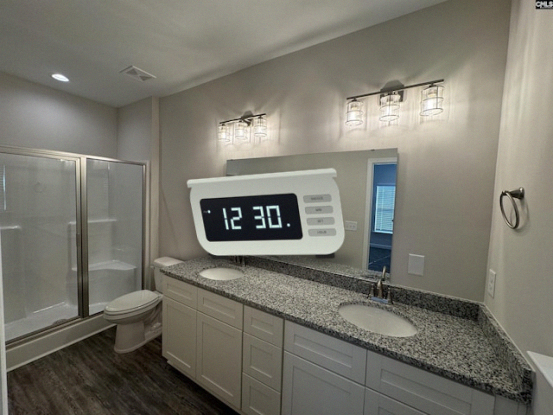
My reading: 12:30
